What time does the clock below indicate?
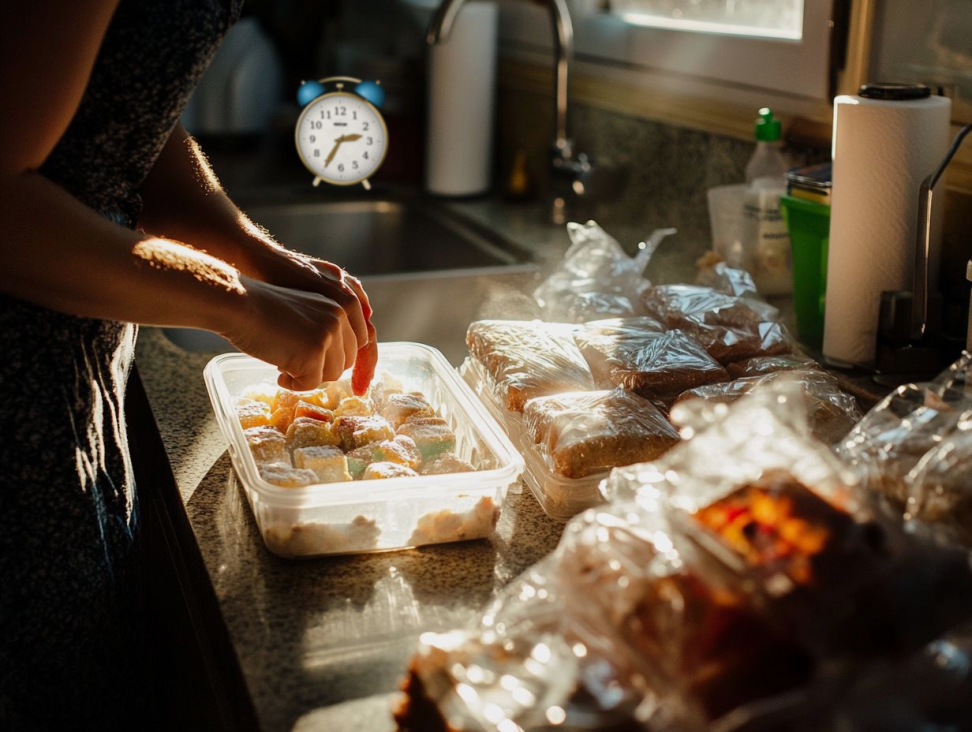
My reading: 2:35
